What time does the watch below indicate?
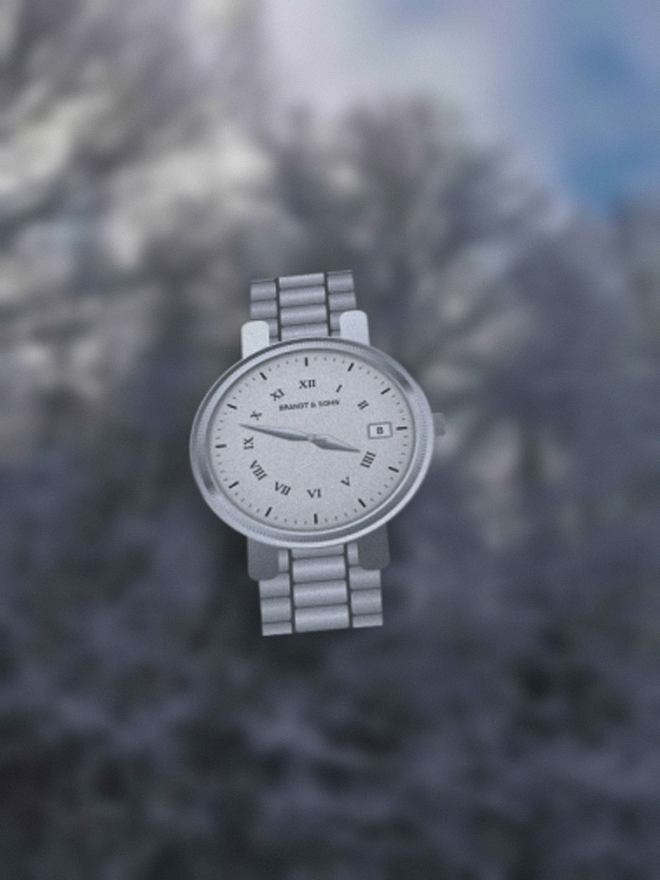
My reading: 3:48
